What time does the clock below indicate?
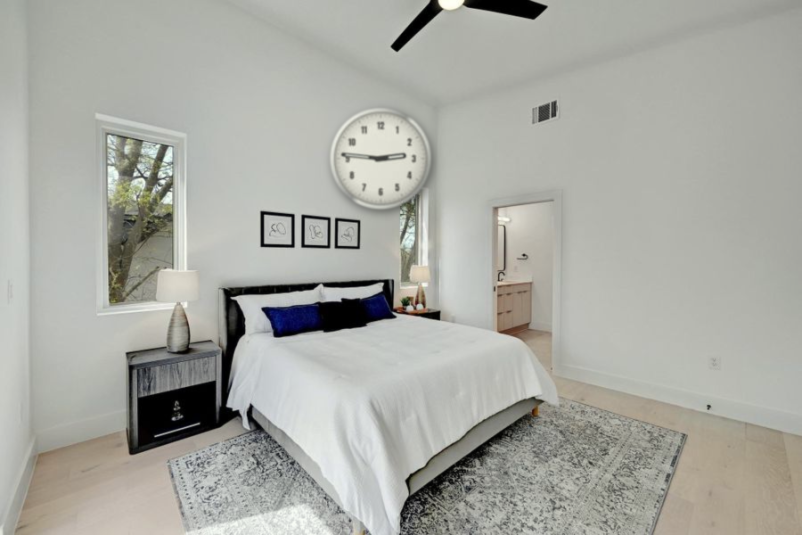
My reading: 2:46
